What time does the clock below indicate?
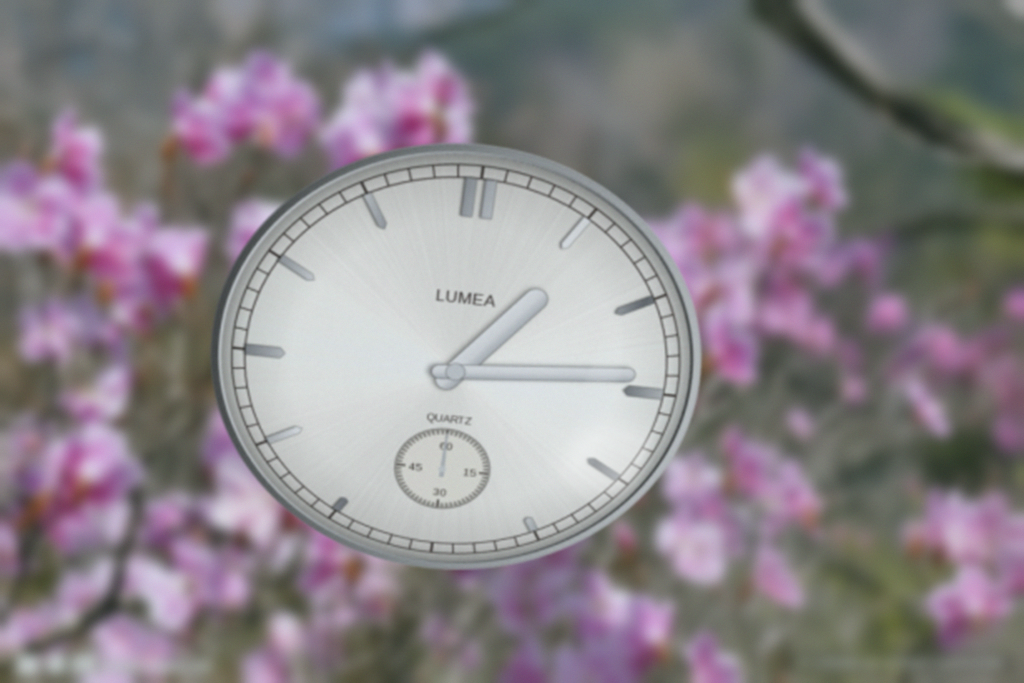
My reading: 1:14
